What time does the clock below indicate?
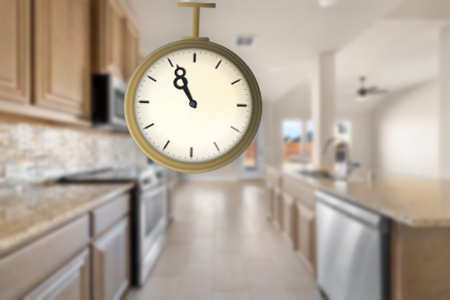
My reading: 10:56
